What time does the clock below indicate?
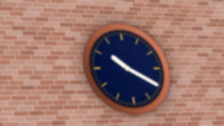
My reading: 10:20
